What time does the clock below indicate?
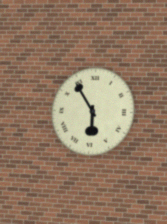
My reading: 5:54
